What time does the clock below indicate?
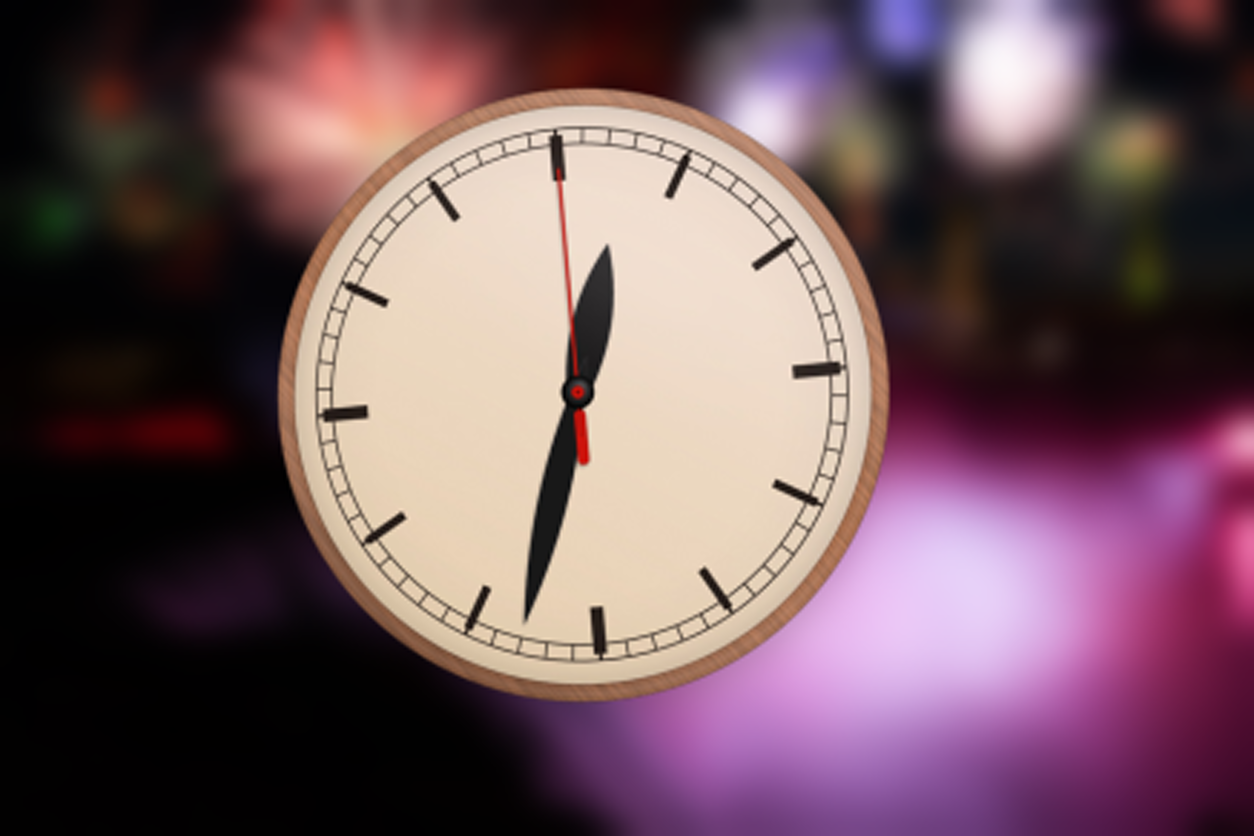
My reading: 12:33:00
